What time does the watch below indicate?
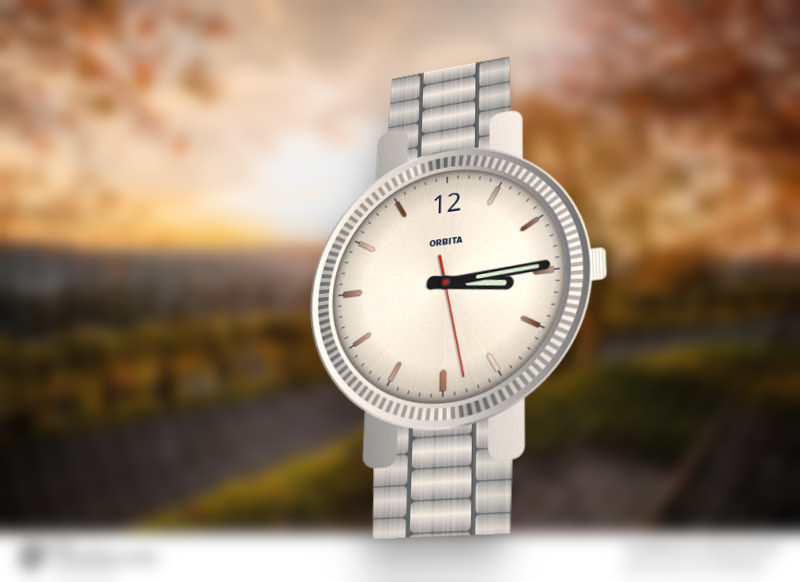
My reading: 3:14:28
